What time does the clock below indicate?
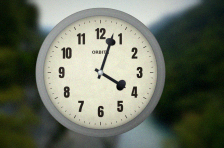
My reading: 4:03
